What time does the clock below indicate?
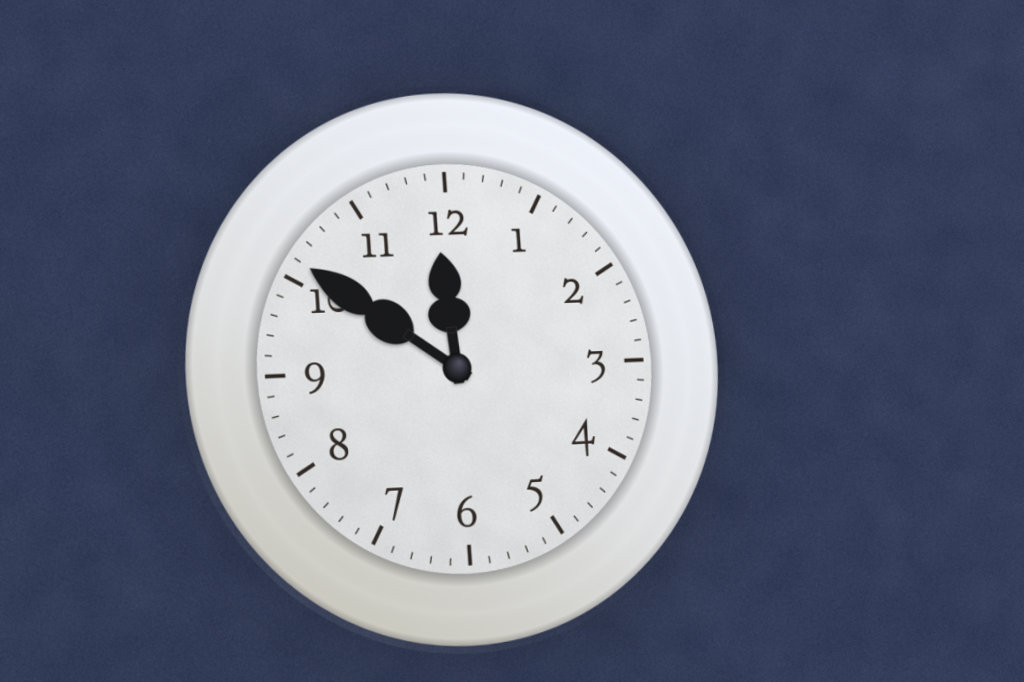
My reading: 11:51
